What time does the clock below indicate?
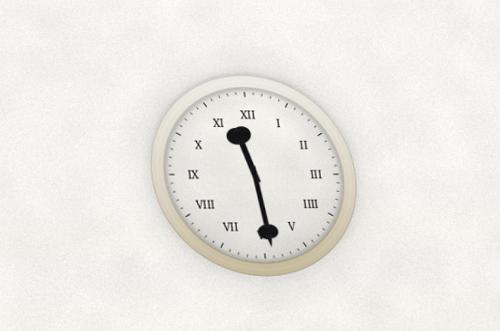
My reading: 11:29
